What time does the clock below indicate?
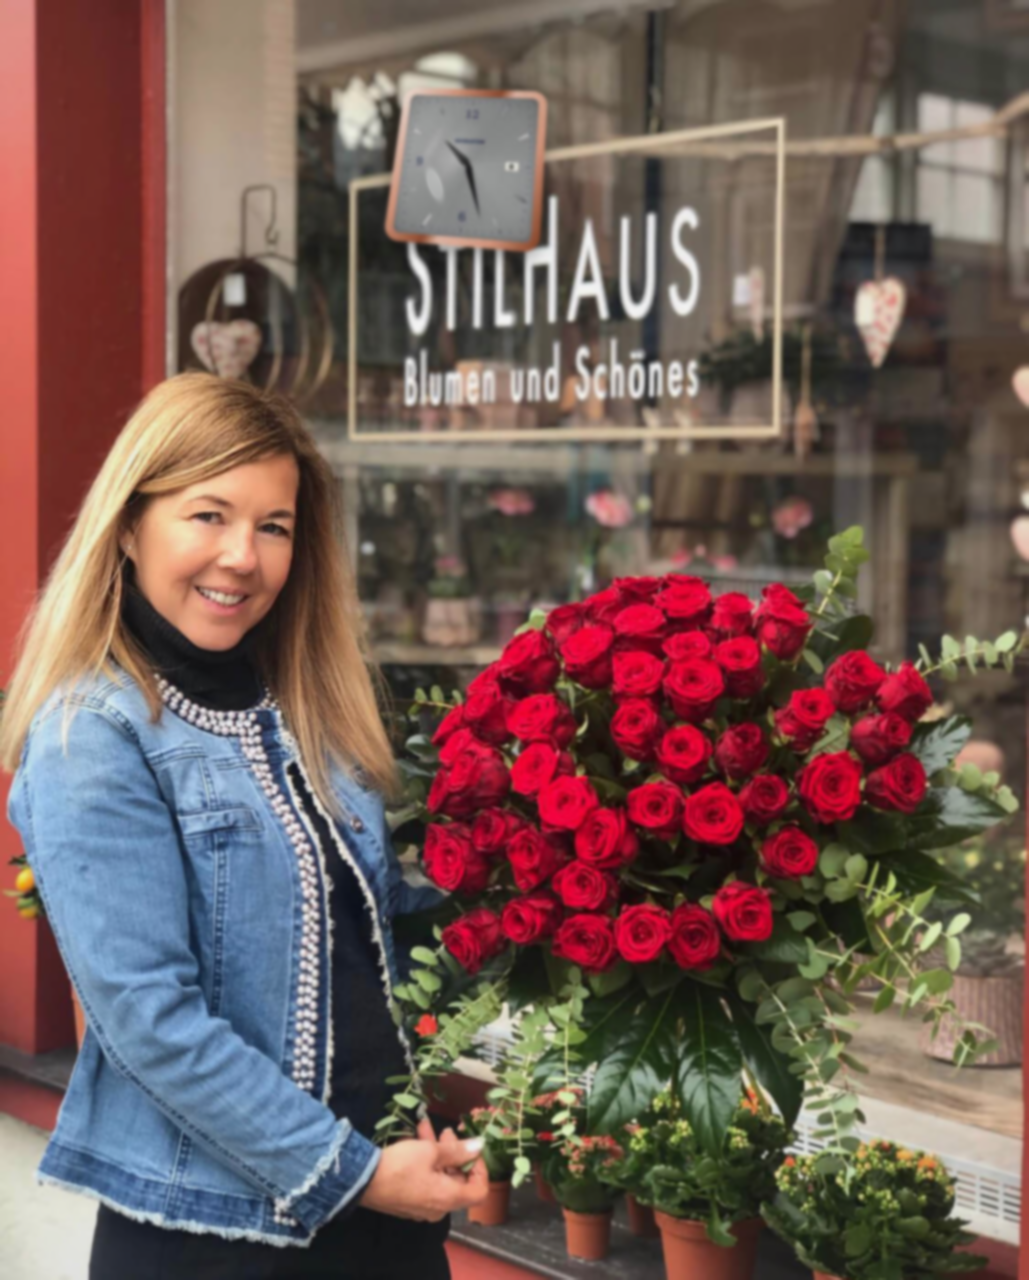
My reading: 10:27
